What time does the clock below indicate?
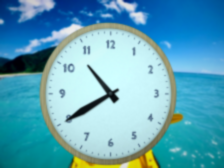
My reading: 10:40
